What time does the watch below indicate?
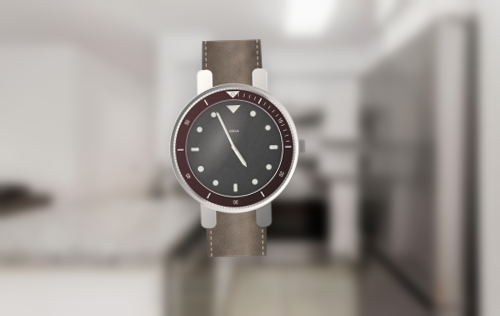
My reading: 4:56
